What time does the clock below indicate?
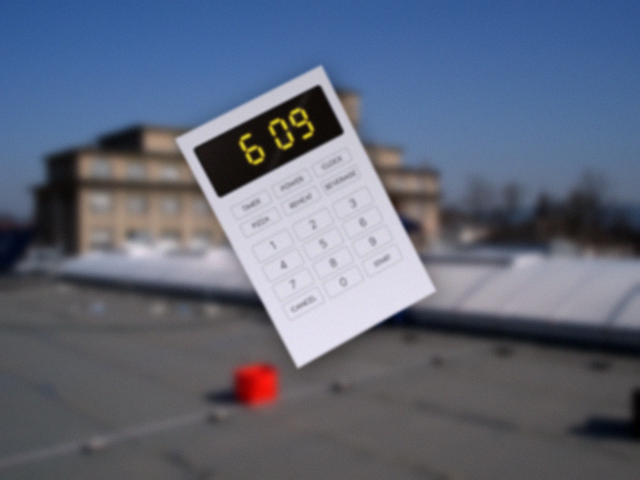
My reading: 6:09
